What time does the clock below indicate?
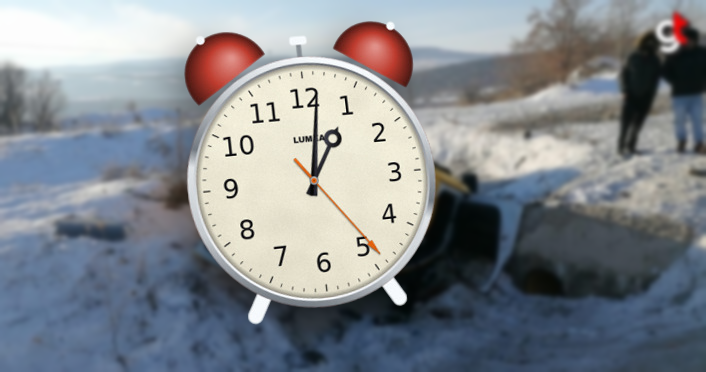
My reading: 1:01:24
